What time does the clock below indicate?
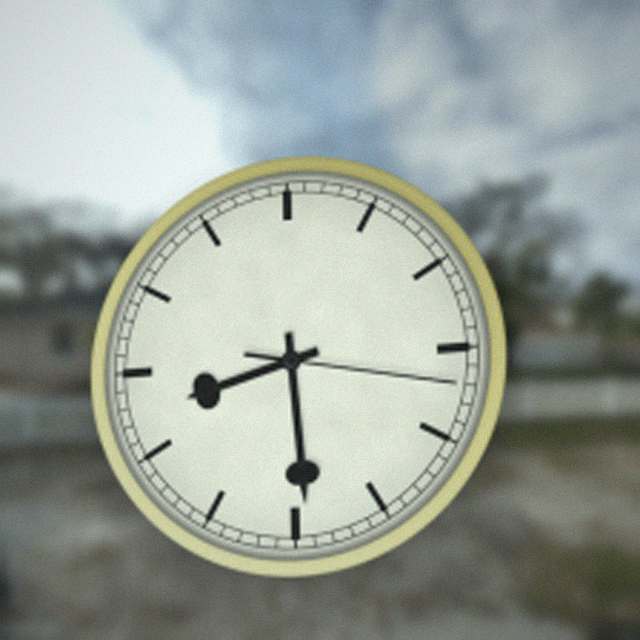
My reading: 8:29:17
